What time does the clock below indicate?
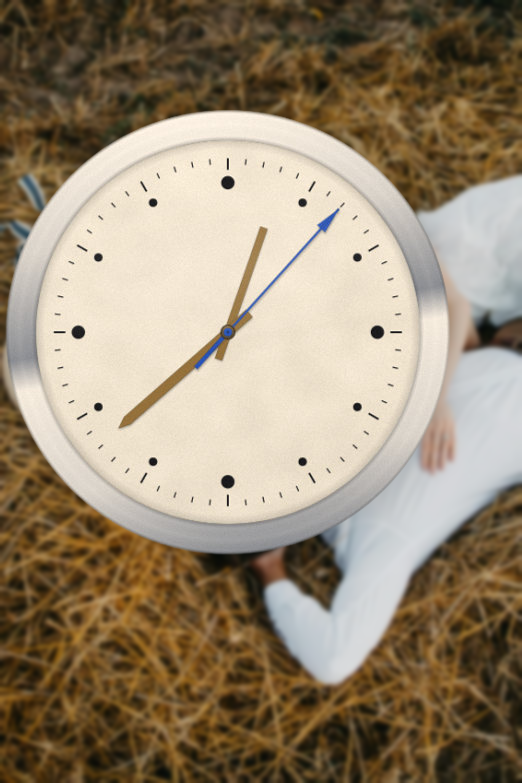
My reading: 12:38:07
